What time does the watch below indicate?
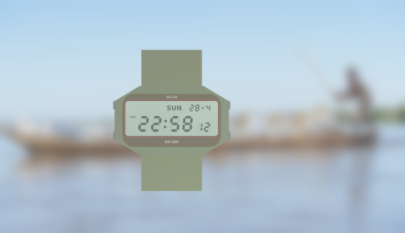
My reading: 22:58:12
